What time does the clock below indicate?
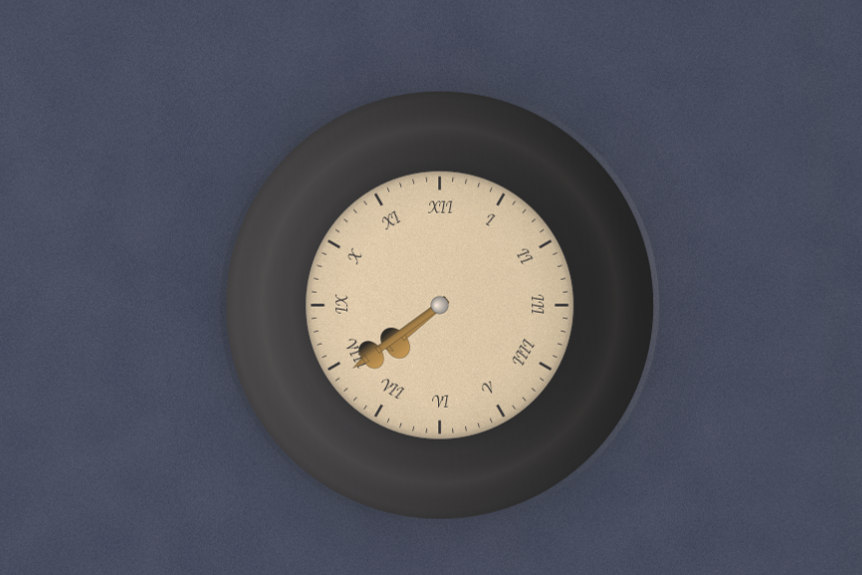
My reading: 7:39
